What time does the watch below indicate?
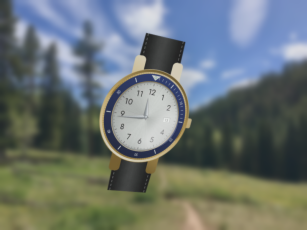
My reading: 11:44
